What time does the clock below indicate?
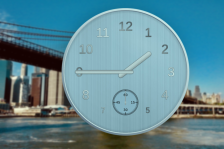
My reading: 1:45
